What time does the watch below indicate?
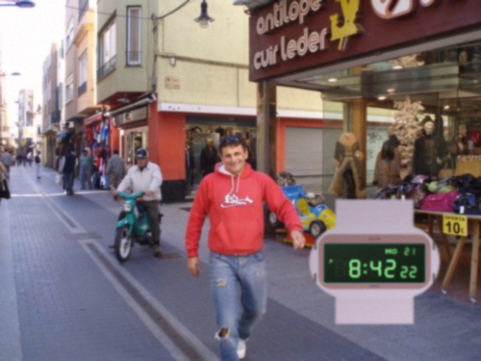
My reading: 8:42:22
